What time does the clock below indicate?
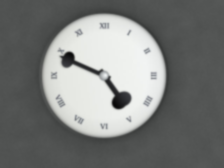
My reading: 4:49
